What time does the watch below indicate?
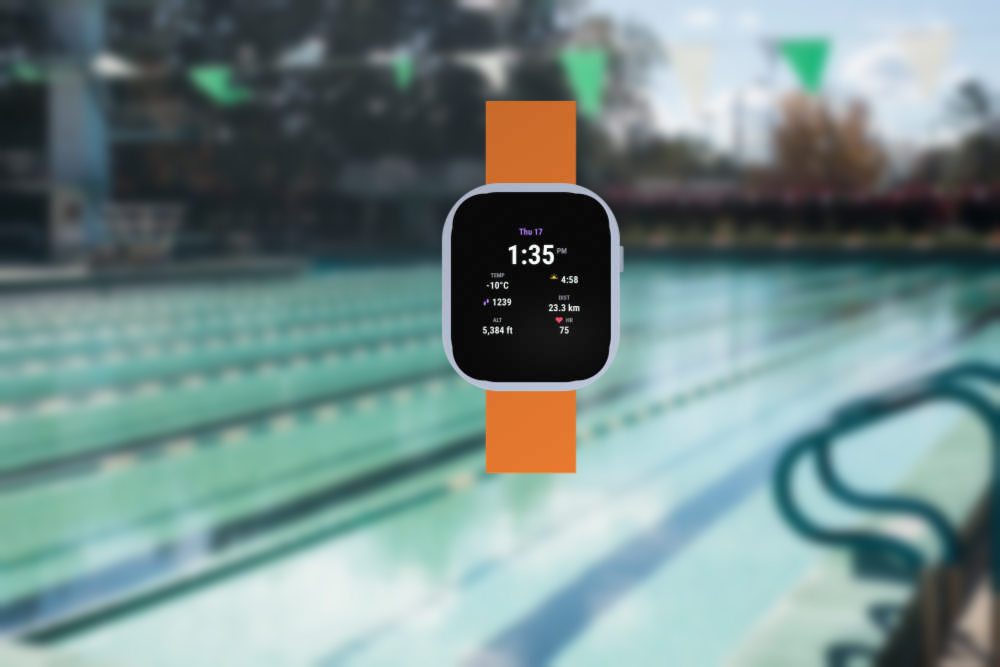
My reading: 1:35
